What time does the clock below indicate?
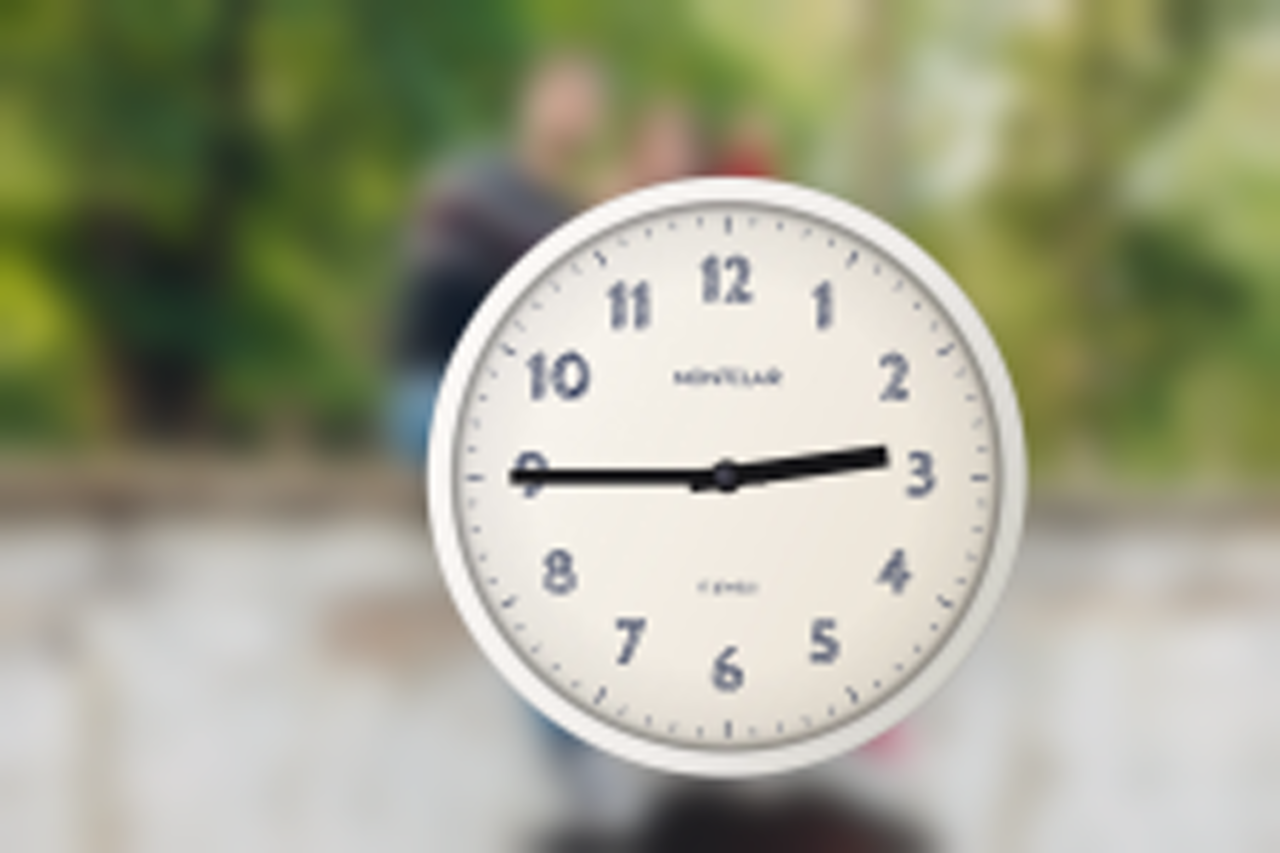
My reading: 2:45
